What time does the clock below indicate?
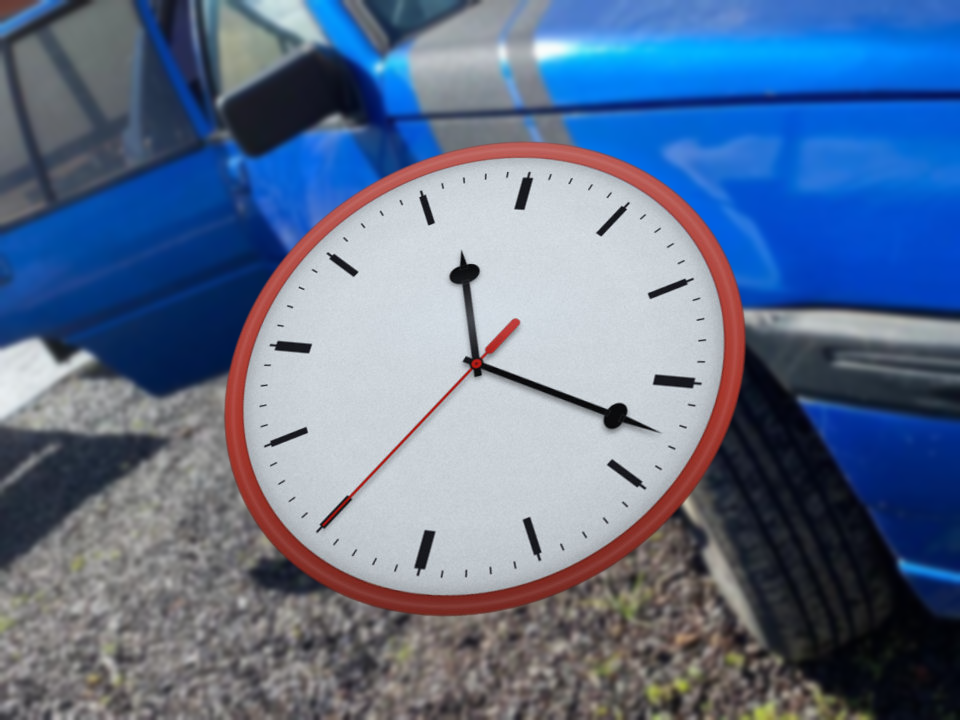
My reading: 11:17:35
